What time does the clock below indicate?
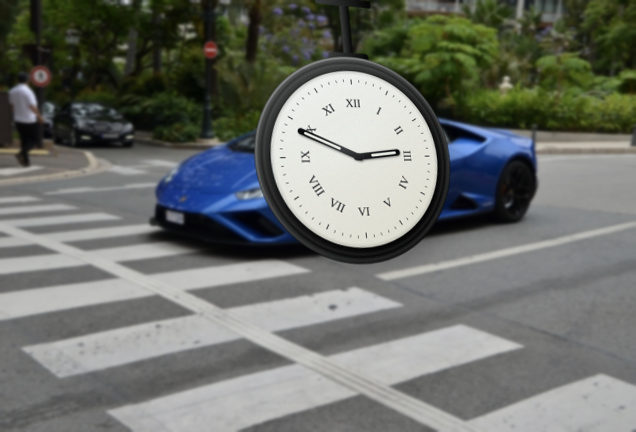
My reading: 2:49
